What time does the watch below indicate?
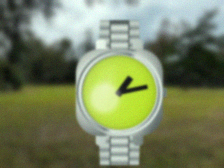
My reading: 1:13
